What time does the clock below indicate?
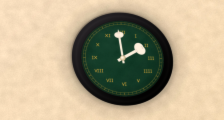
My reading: 1:59
